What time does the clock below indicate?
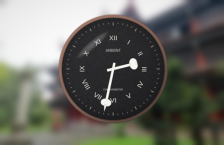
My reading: 2:32
